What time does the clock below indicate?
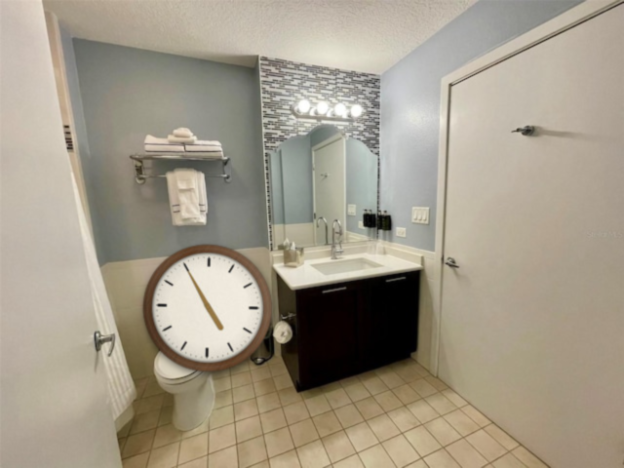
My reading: 4:55
